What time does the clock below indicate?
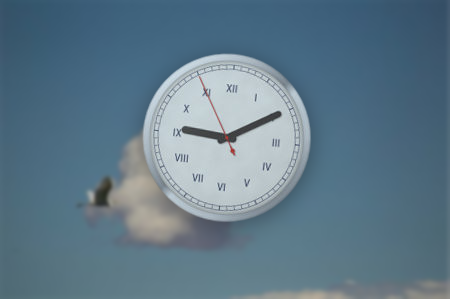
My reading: 9:09:55
